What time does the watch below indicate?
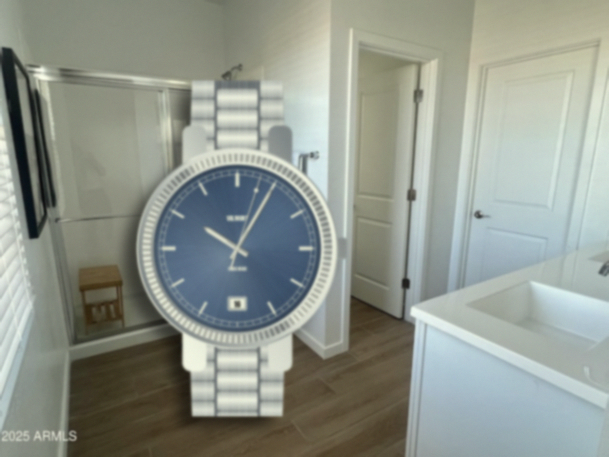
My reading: 10:05:03
